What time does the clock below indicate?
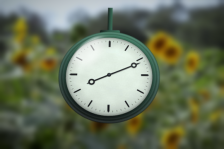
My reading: 8:11
